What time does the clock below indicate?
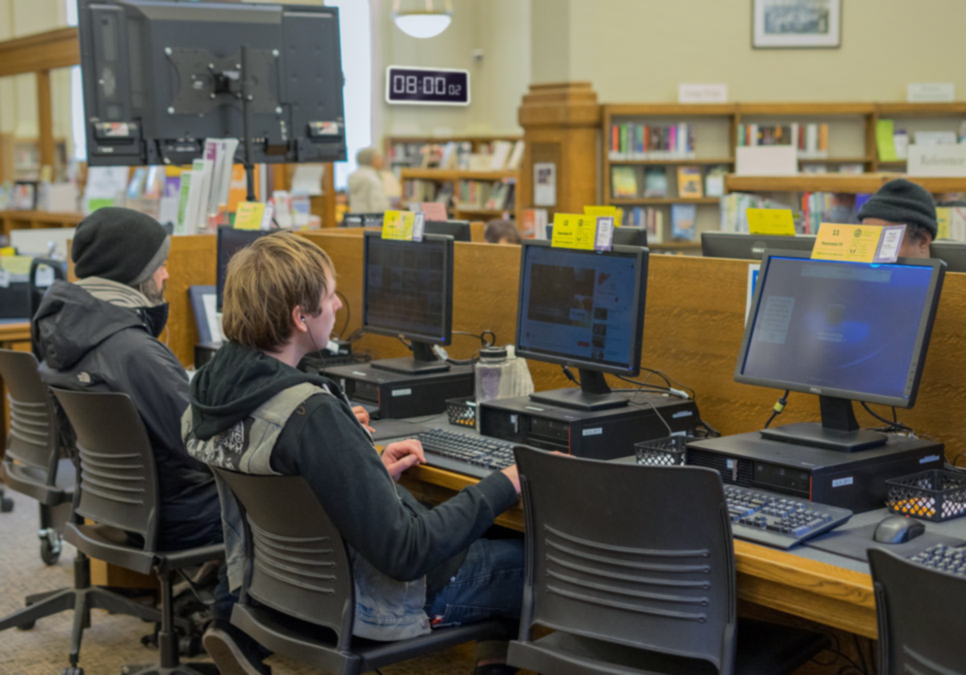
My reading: 8:00
